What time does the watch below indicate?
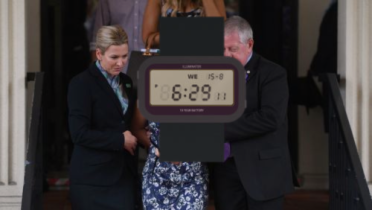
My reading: 6:29
